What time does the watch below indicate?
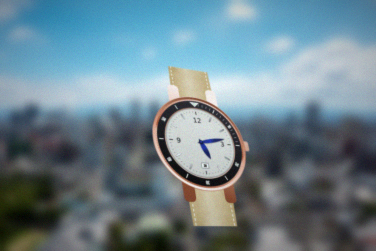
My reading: 5:13
